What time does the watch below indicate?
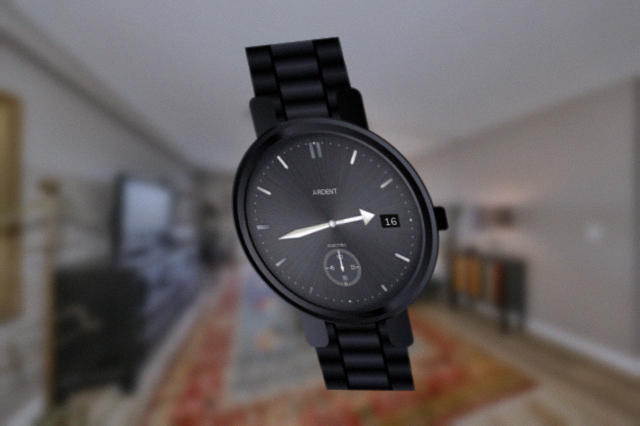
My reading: 2:43
